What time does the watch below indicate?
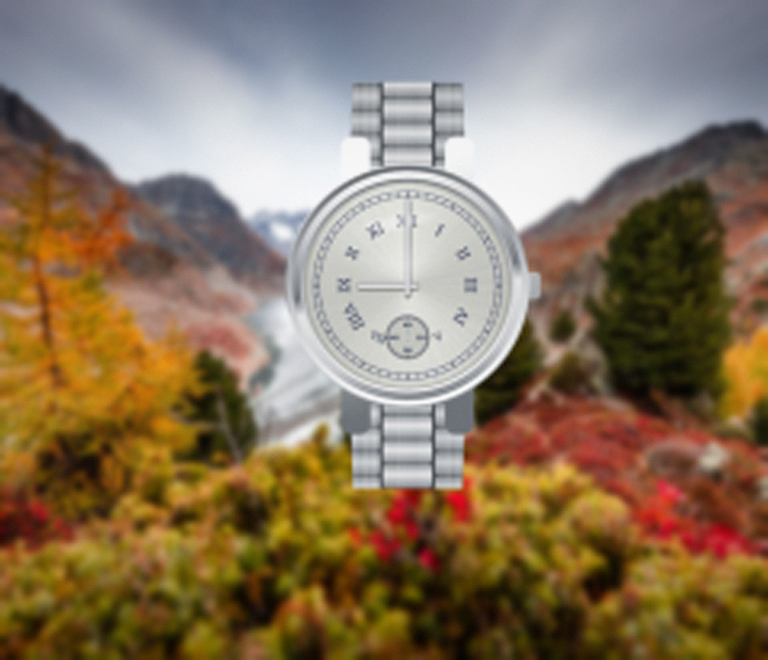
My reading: 9:00
